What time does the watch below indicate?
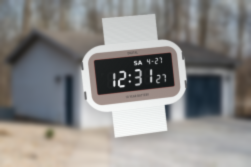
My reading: 12:31
